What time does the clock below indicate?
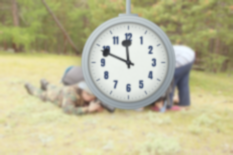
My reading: 11:49
